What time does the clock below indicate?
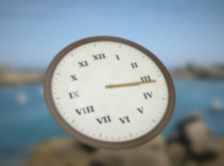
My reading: 3:16
